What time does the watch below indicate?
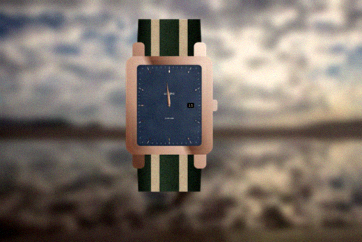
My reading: 11:59
